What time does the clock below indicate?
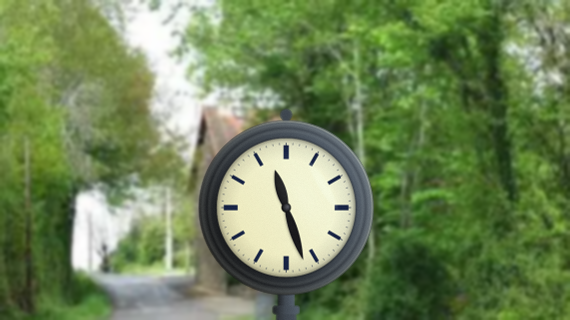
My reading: 11:27
